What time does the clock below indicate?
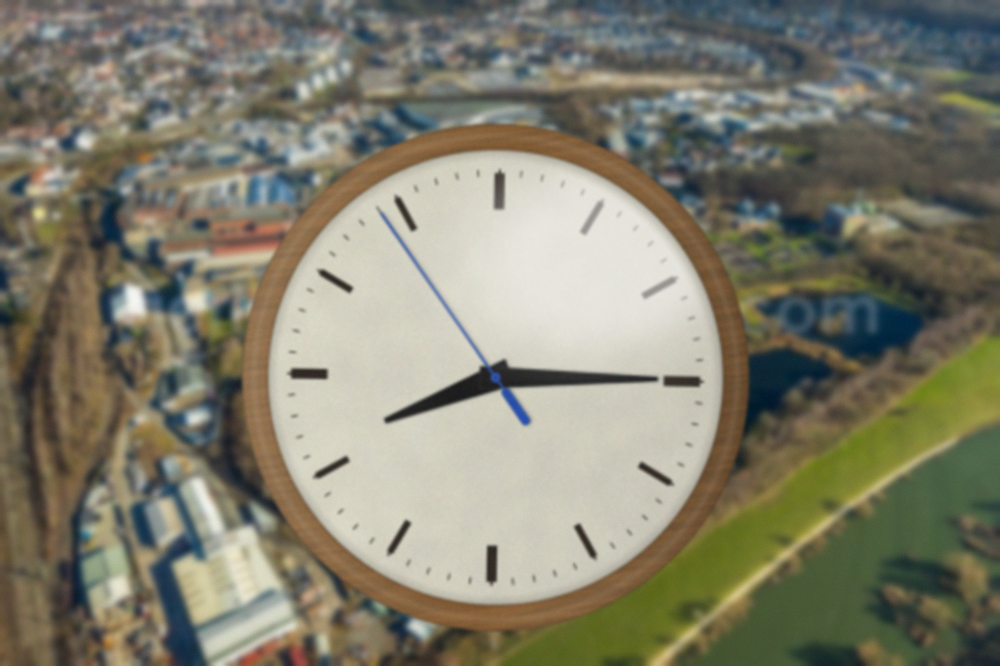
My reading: 8:14:54
